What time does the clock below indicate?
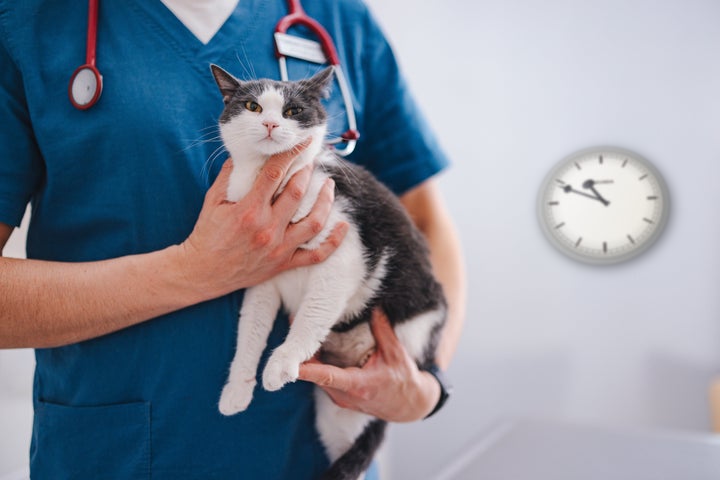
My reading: 10:49
